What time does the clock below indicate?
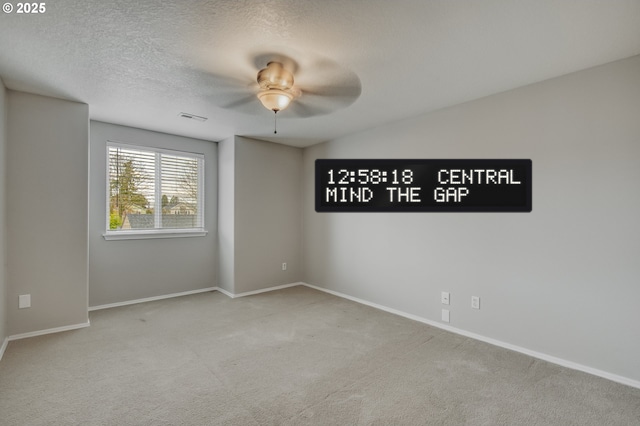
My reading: 12:58:18
